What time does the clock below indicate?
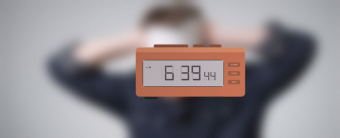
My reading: 6:39:44
